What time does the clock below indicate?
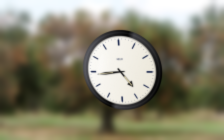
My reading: 4:44
